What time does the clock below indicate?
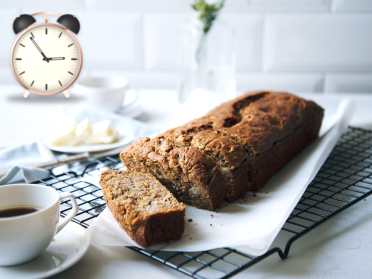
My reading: 2:54
